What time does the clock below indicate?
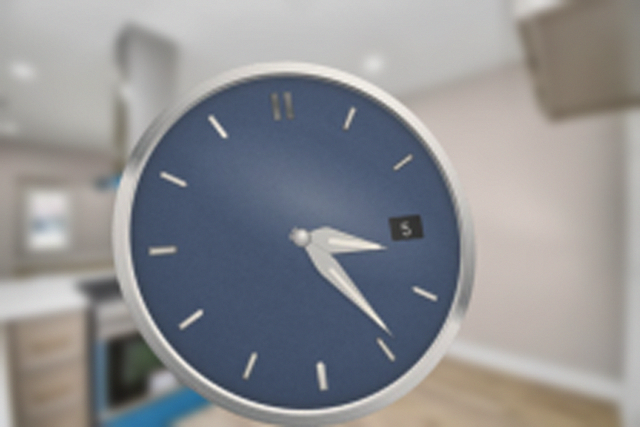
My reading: 3:24
